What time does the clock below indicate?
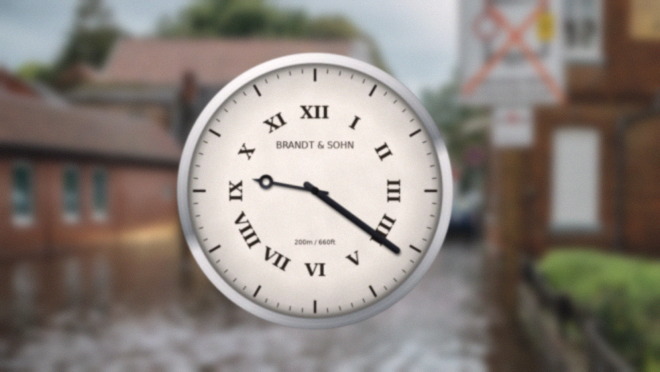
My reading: 9:21
